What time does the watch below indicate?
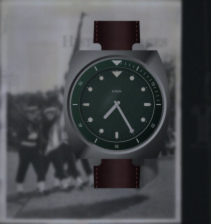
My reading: 7:25
